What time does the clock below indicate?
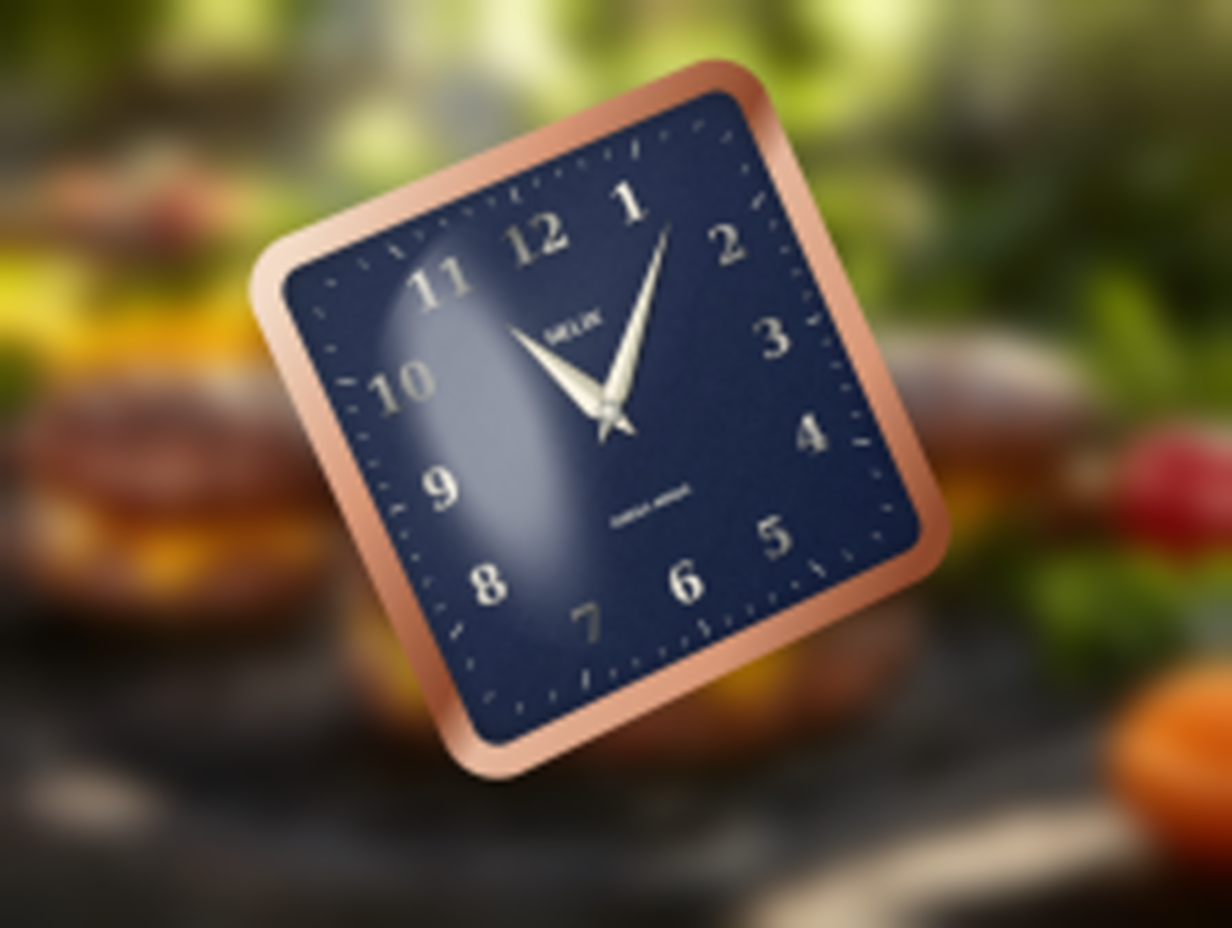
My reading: 11:07
